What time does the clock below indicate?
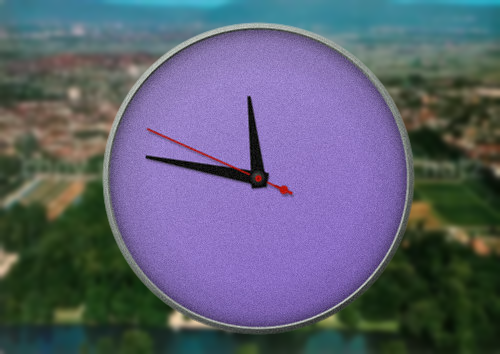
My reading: 11:46:49
